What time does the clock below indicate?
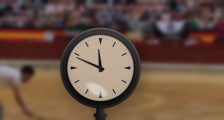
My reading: 11:49
